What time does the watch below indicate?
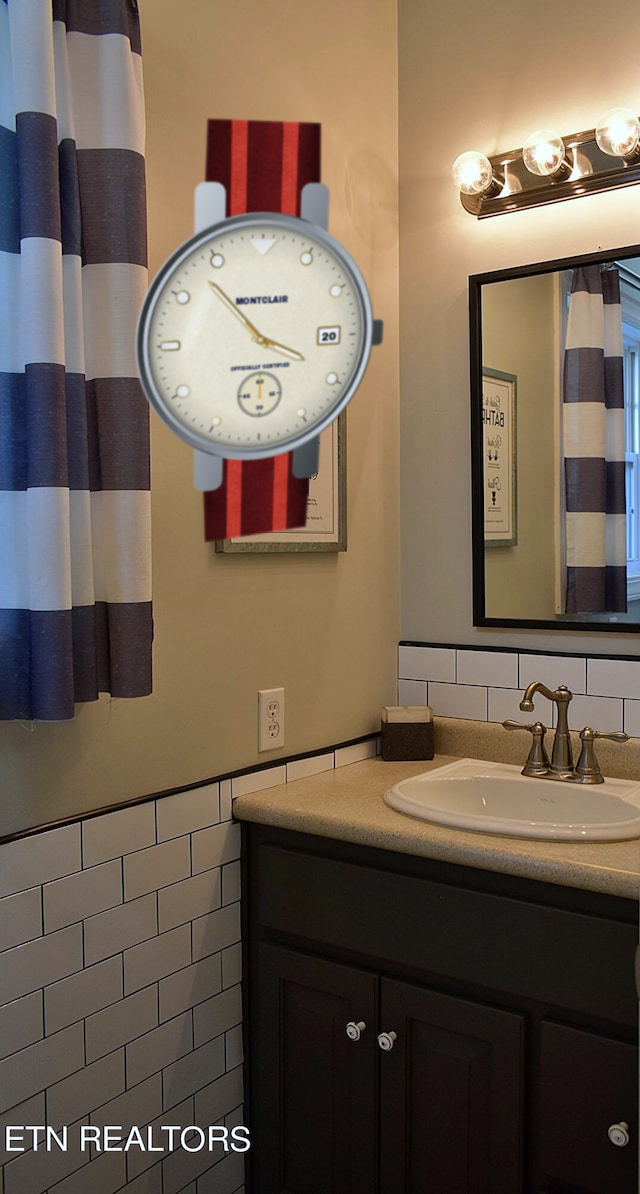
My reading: 3:53
